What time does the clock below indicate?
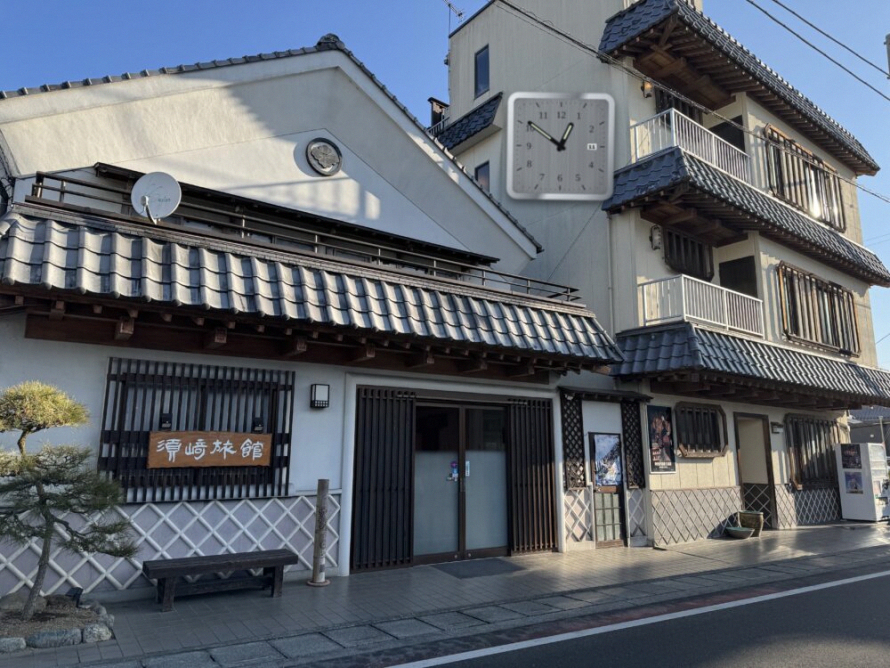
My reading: 12:51
